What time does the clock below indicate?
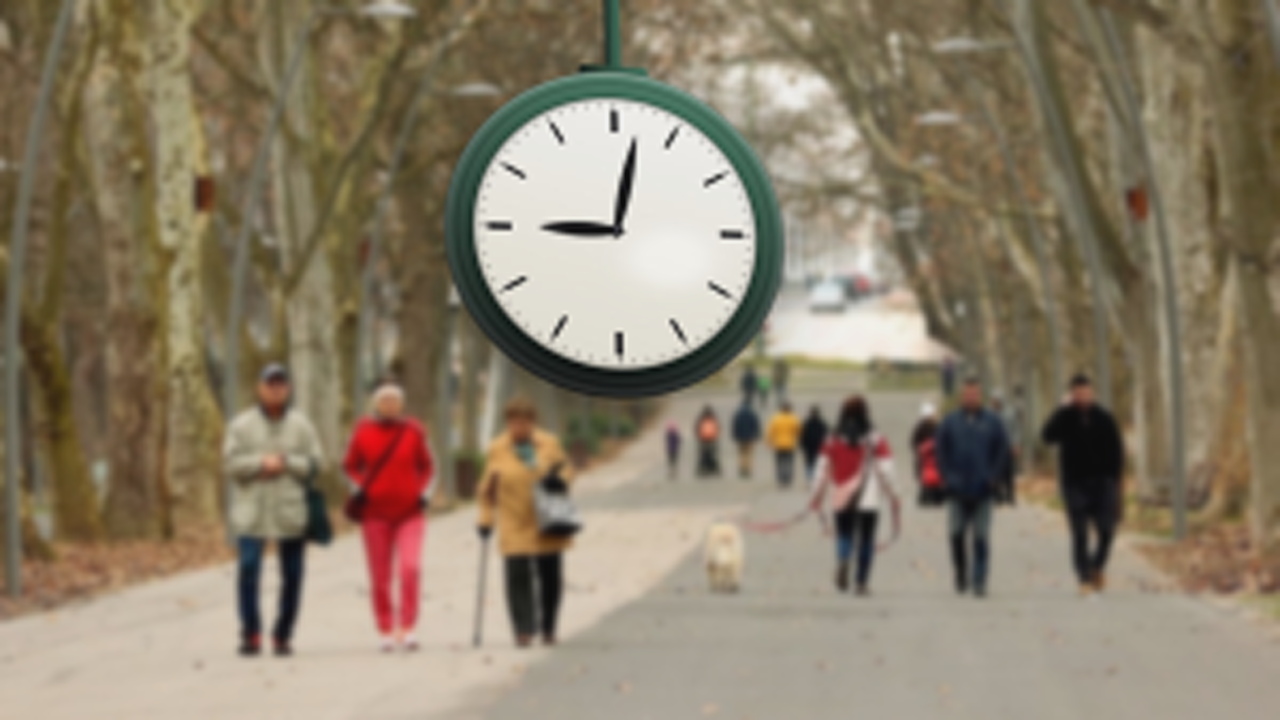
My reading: 9:02
